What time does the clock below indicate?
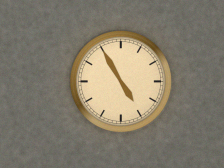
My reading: 4:55
